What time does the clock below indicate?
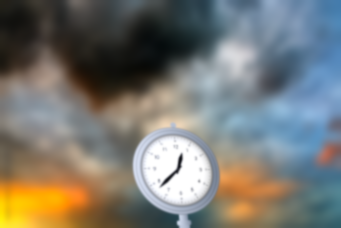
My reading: 12:38
